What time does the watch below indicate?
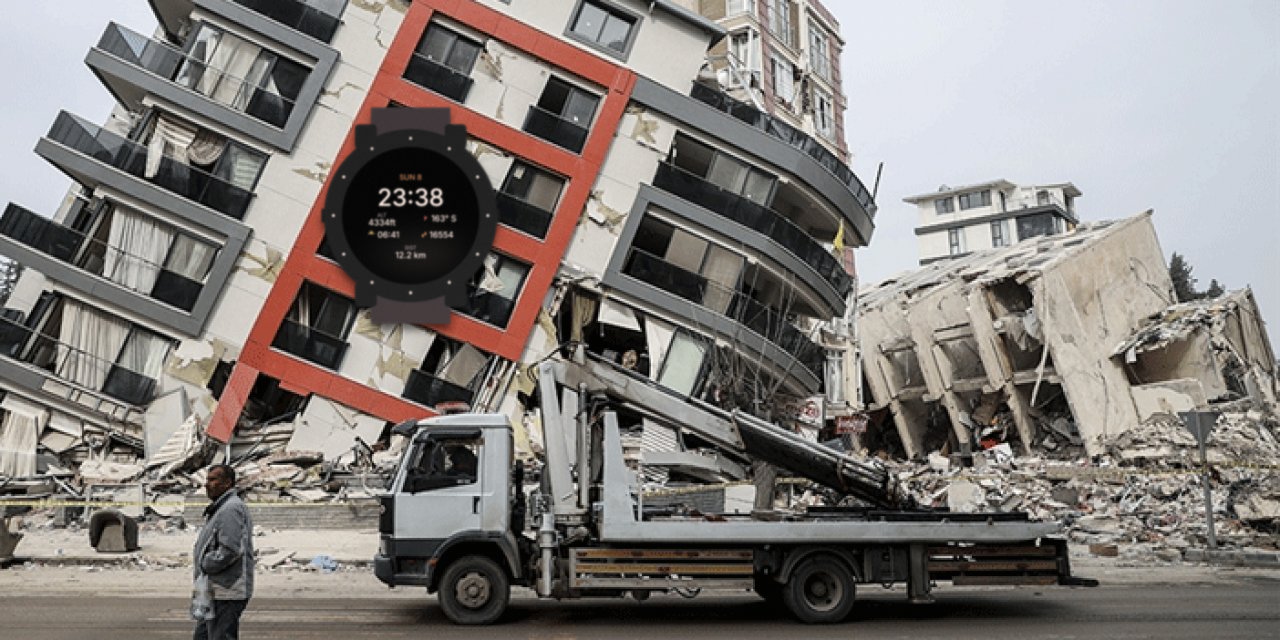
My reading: 23:38
